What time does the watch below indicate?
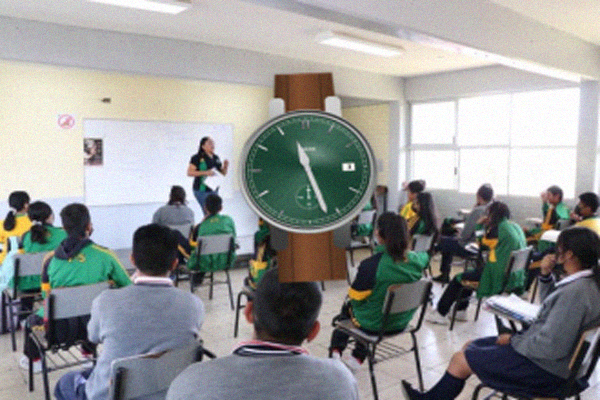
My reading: 11:27
